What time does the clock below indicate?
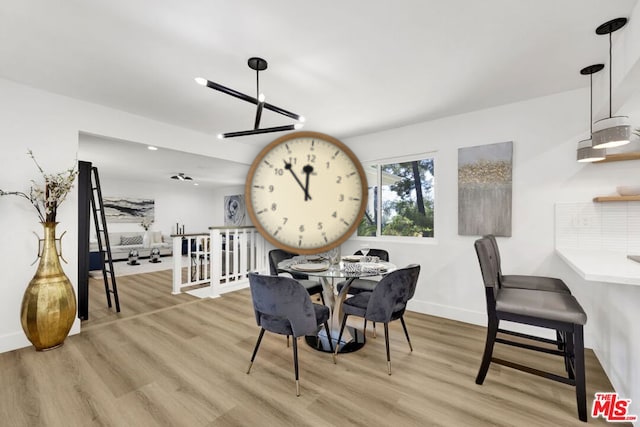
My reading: 11:53
